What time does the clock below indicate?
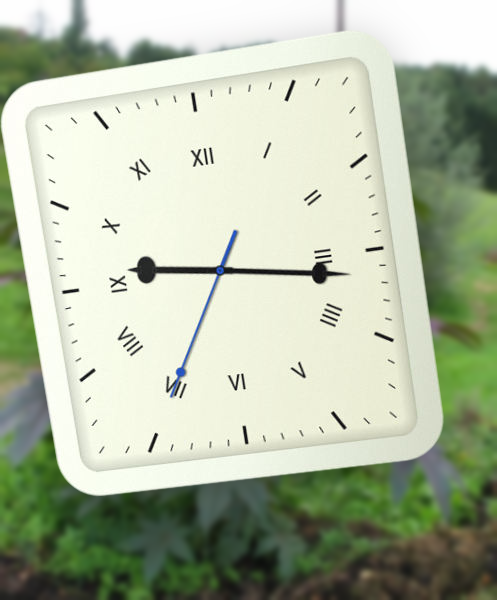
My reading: 9:16:35
